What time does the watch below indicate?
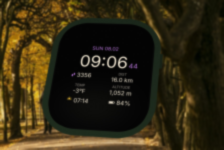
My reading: 9:06
